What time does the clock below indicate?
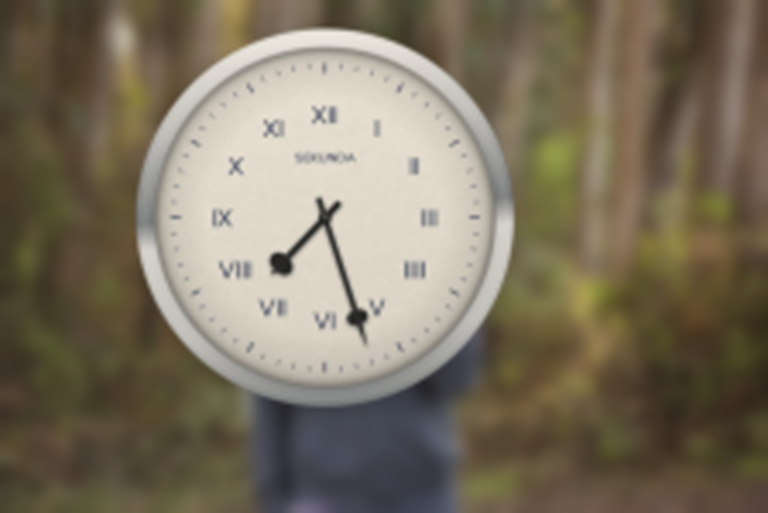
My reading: 7:27
